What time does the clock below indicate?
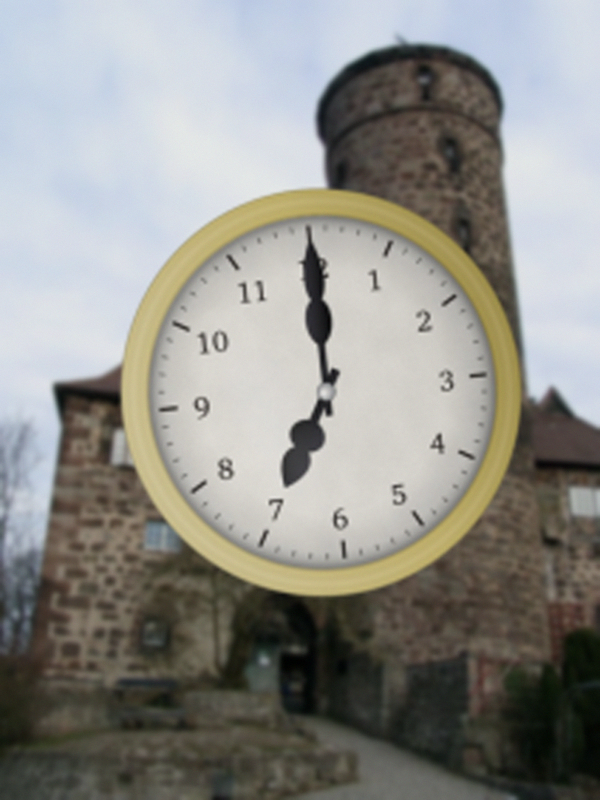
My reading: 7:00
